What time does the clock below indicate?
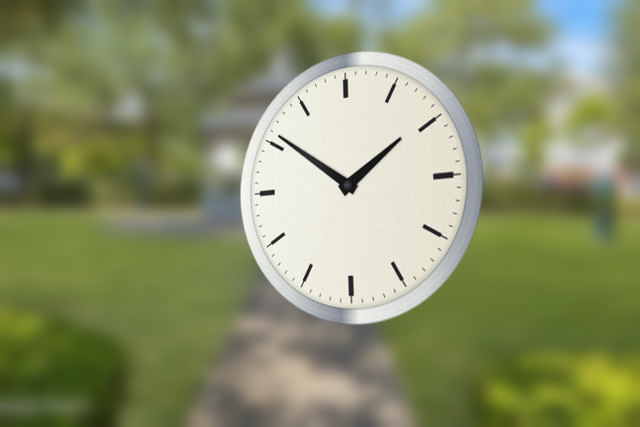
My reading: 1:51
